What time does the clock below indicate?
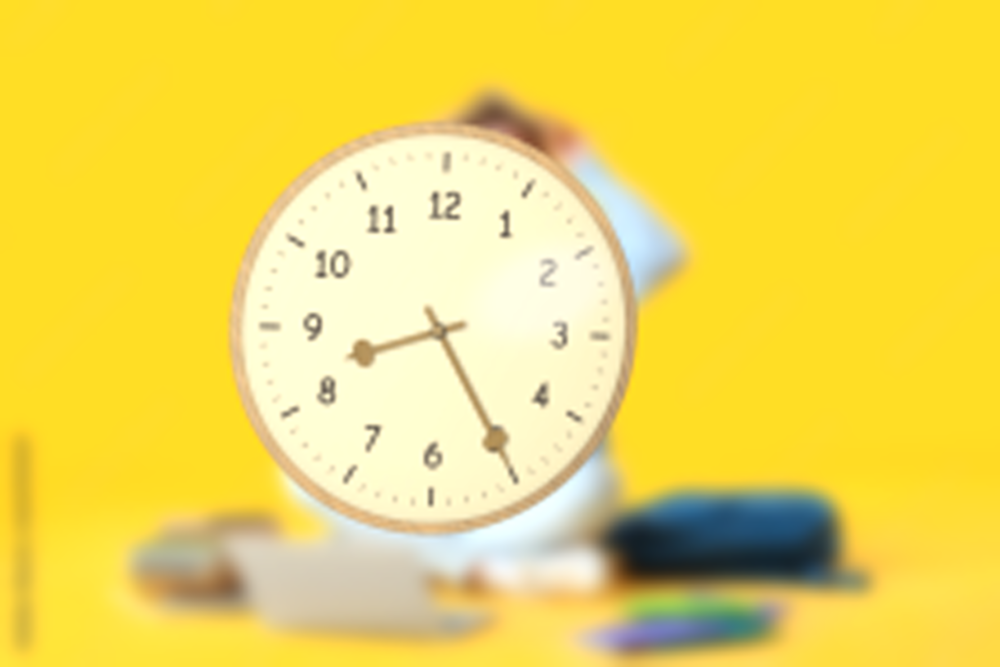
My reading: 8:25
